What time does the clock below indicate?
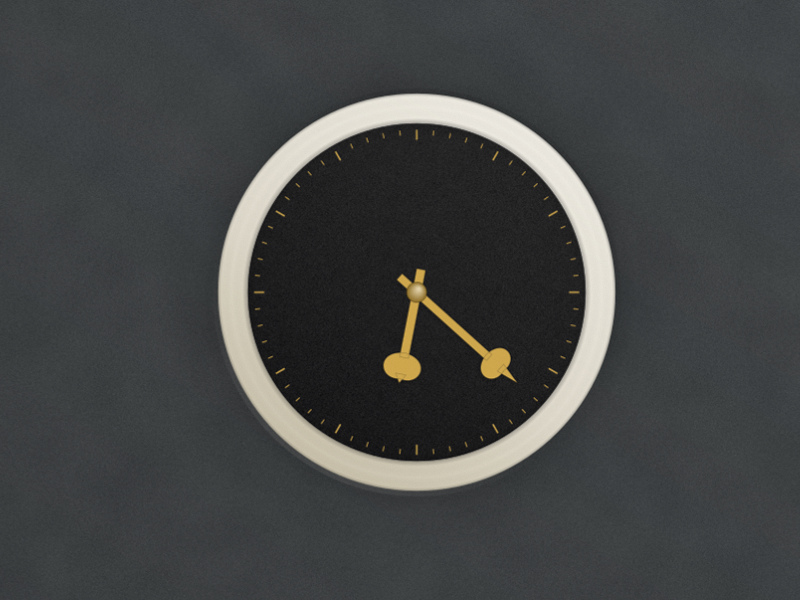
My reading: 6:22
